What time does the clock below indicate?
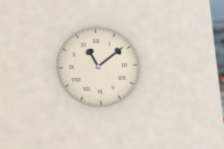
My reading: 11:09
